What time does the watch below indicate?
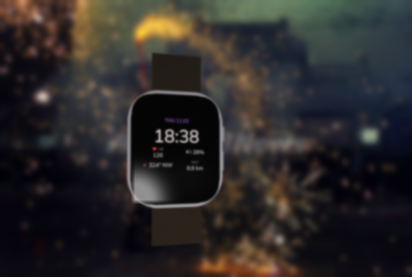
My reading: 18:38
